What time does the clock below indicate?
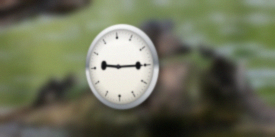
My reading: 9:15
